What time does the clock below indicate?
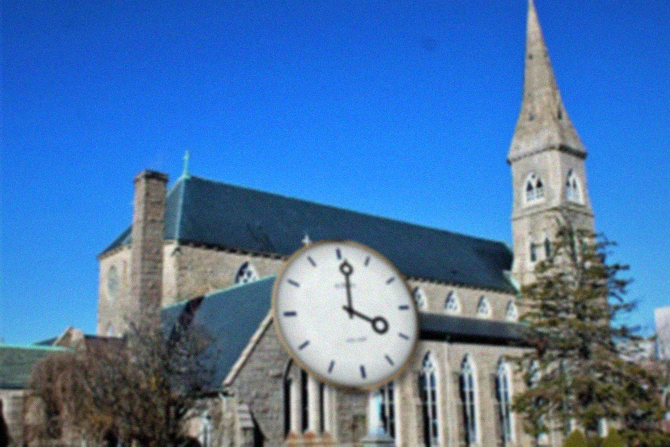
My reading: 4:01
